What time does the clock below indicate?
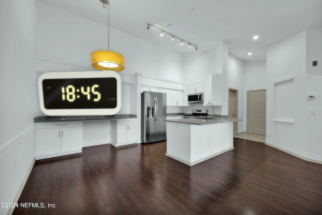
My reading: 18:45
